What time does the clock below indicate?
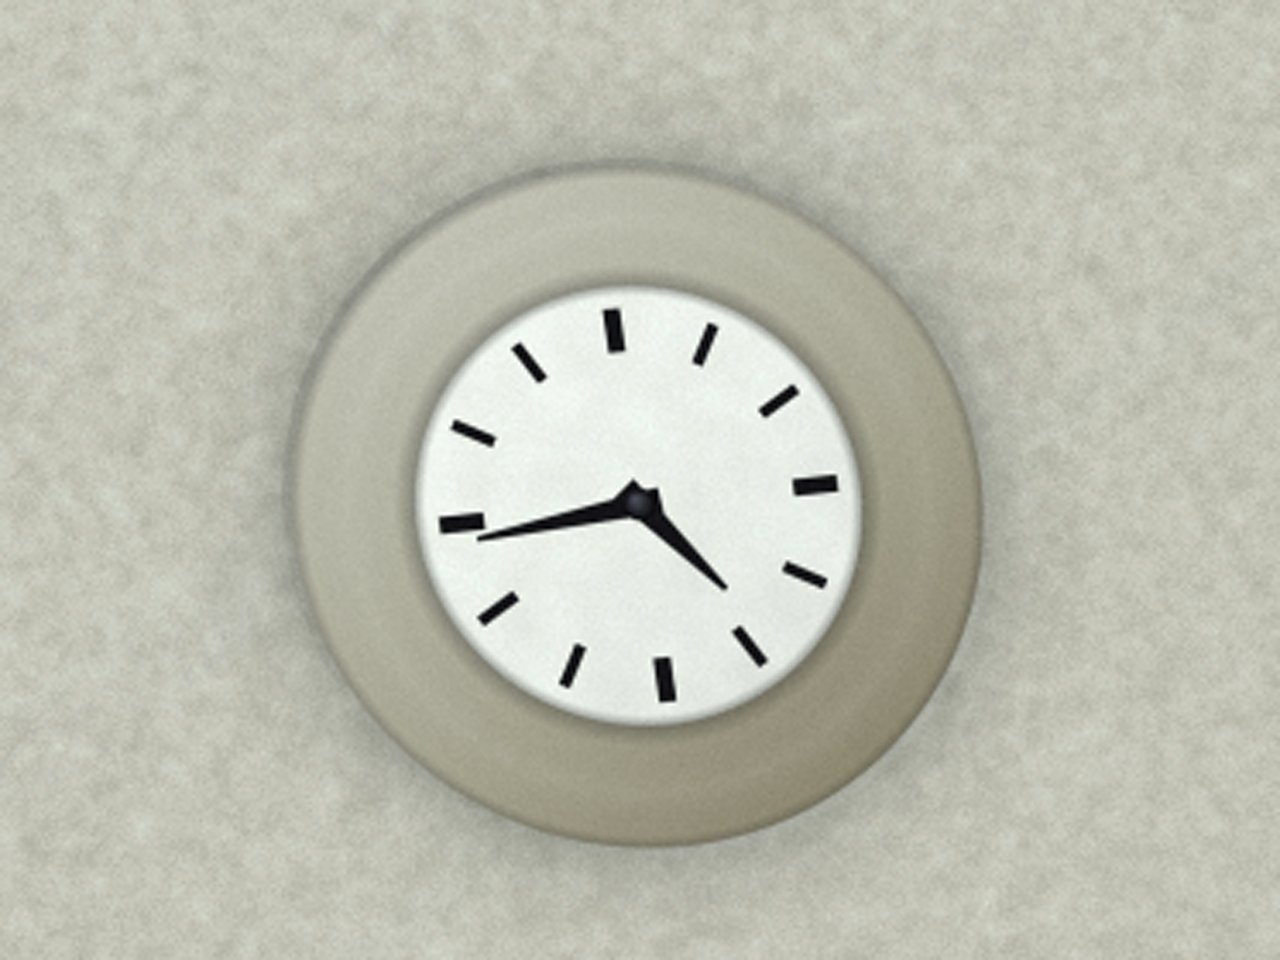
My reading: 4:44
